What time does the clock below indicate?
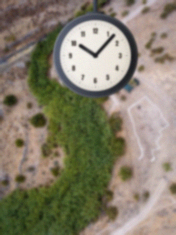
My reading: 10:07
